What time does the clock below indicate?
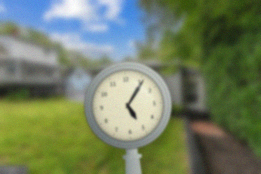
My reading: 5:06
